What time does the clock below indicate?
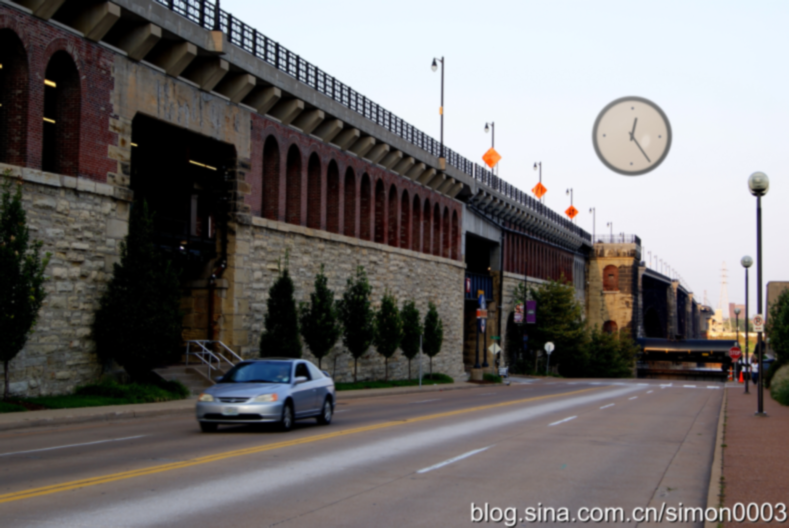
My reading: 12:24
